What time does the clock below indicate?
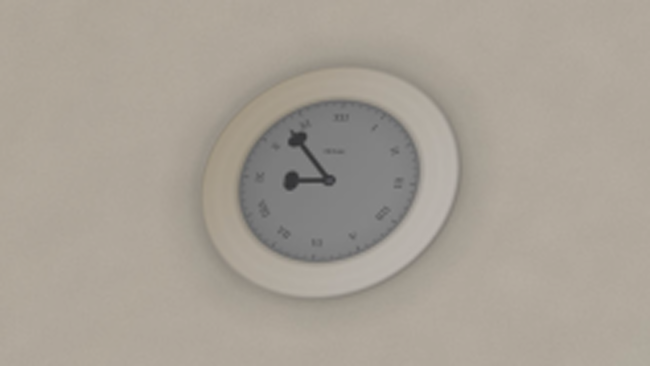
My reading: 8:53
